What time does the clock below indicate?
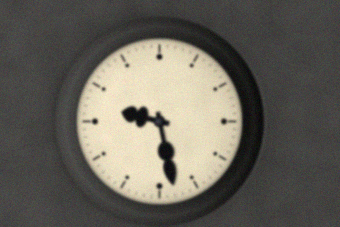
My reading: 9:28
